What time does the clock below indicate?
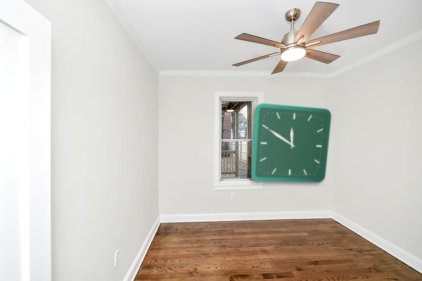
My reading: 11:50
